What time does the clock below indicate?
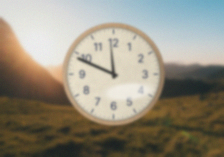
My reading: 11:49
